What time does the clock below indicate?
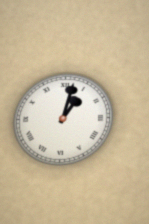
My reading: 1:02
